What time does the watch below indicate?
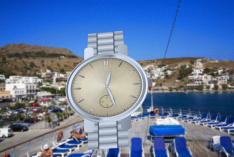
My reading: 12:27
